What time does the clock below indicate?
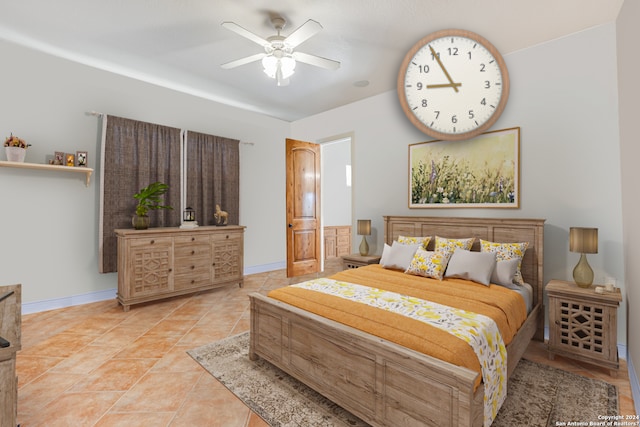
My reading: 8:55
